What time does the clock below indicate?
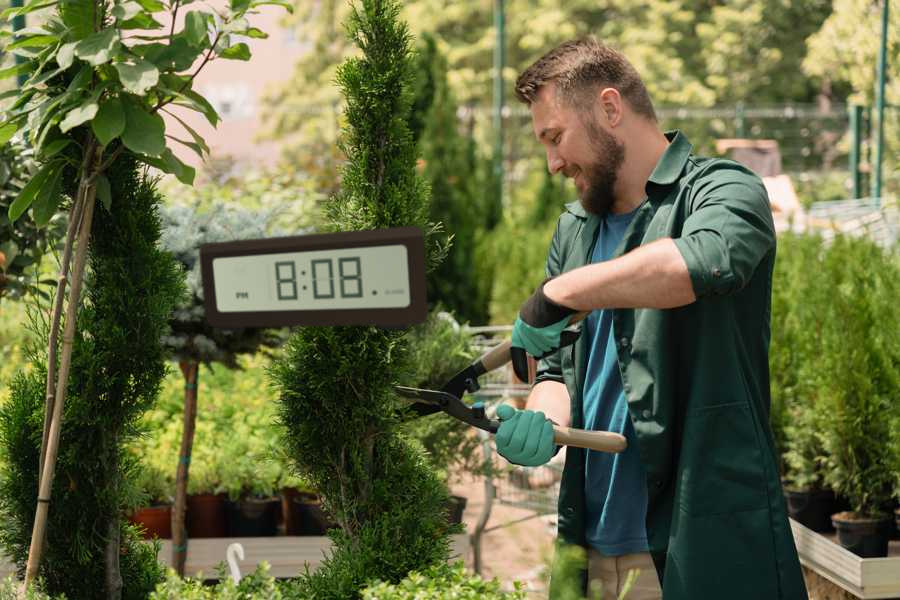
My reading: 8:08
